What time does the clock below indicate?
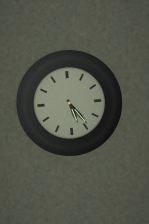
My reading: 5:24
